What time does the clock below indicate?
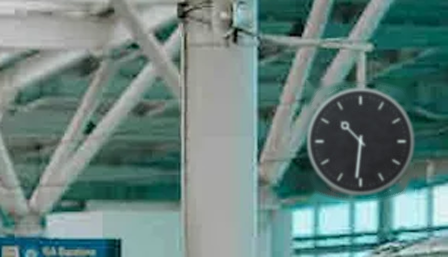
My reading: 10:31
